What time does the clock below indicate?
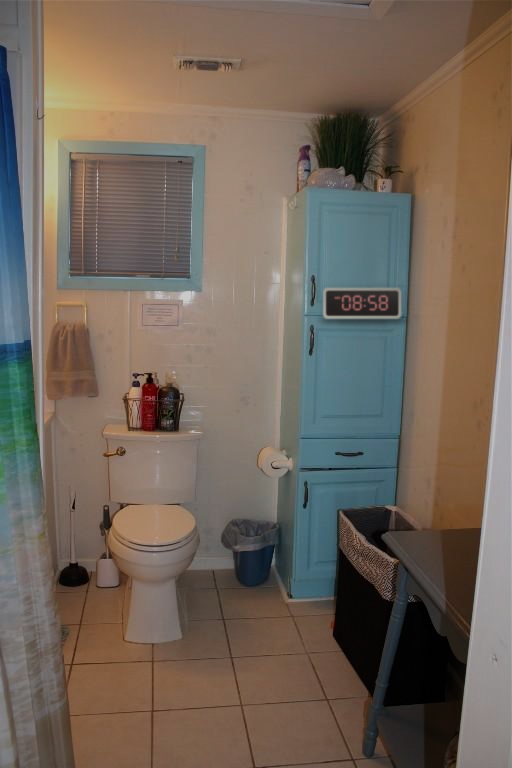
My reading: 8:58
